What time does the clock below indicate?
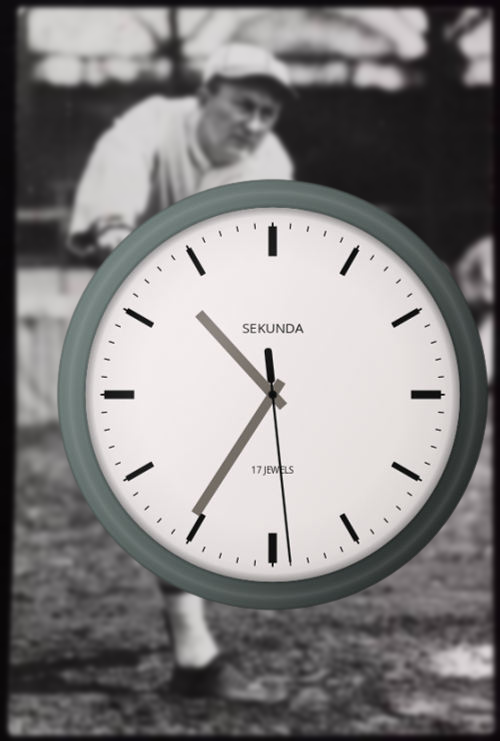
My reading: 10:35:29
